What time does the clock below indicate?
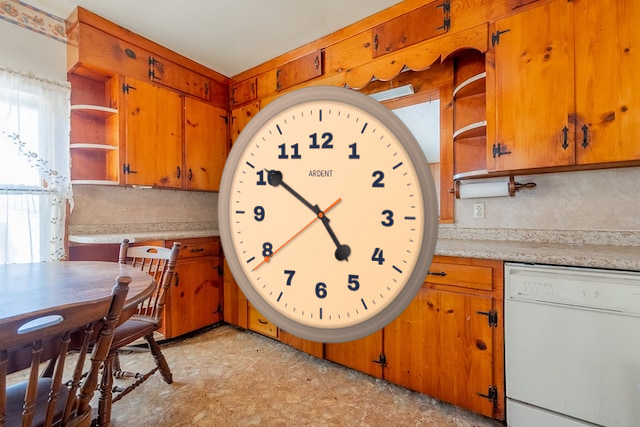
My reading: 4:50:39
